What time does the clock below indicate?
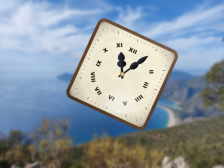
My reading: 11:05
